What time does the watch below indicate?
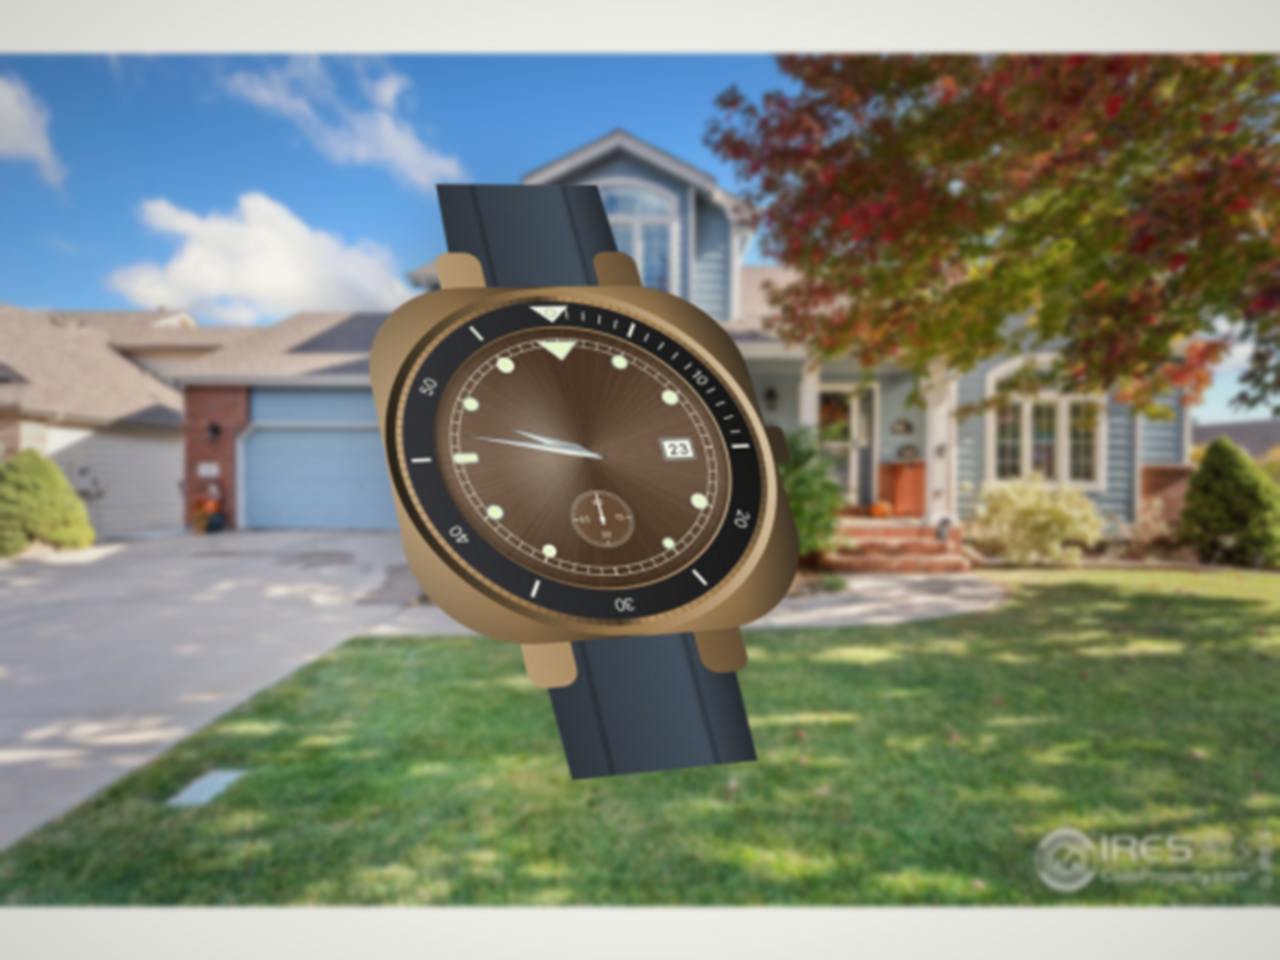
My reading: 9:47
